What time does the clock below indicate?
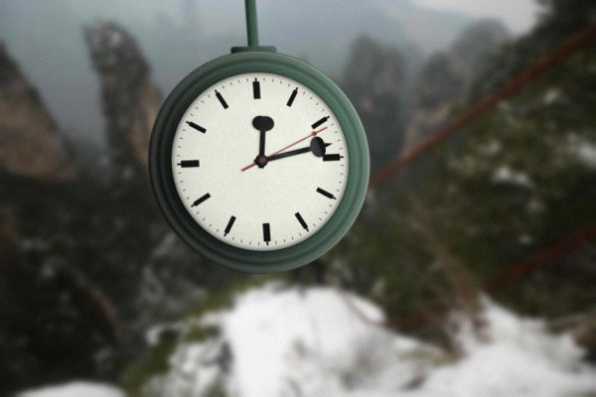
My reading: 12:13:11
